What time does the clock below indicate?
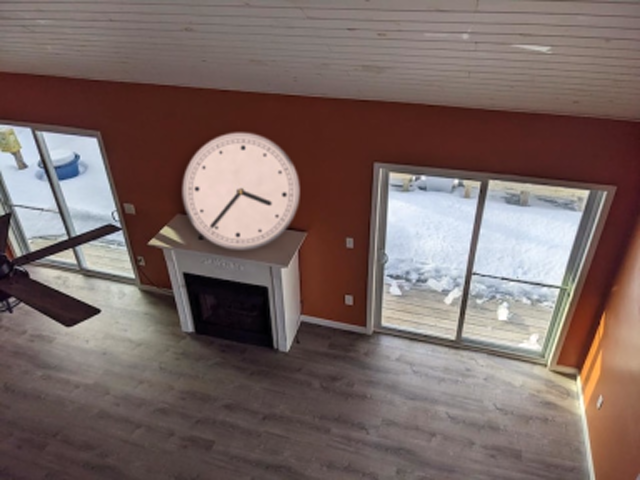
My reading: 3:36
